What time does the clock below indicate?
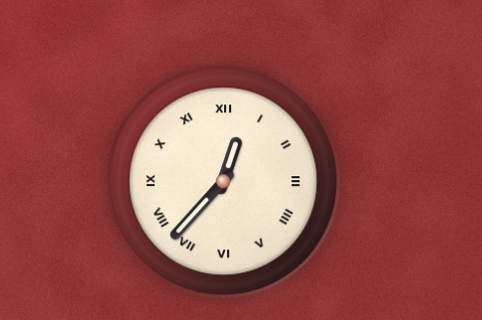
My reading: 12:37
